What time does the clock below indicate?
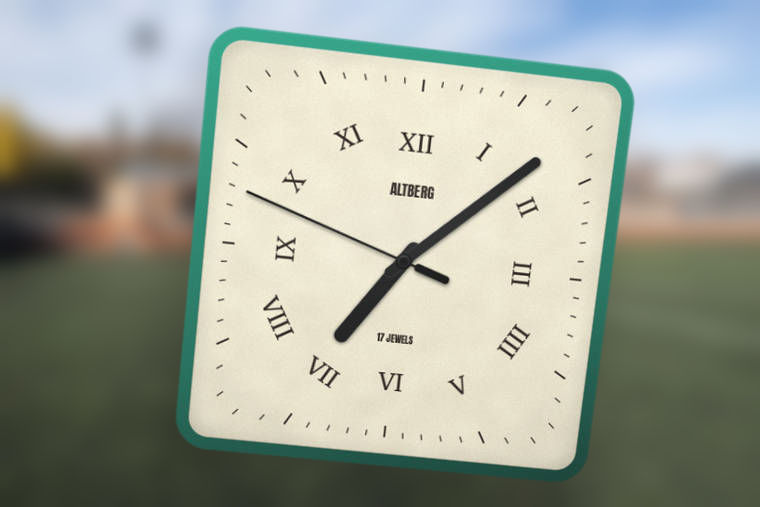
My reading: 7:07:48
